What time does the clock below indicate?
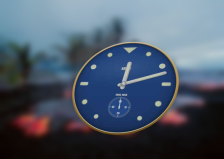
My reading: 12:12
